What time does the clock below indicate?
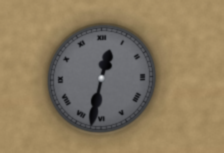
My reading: 12:32
